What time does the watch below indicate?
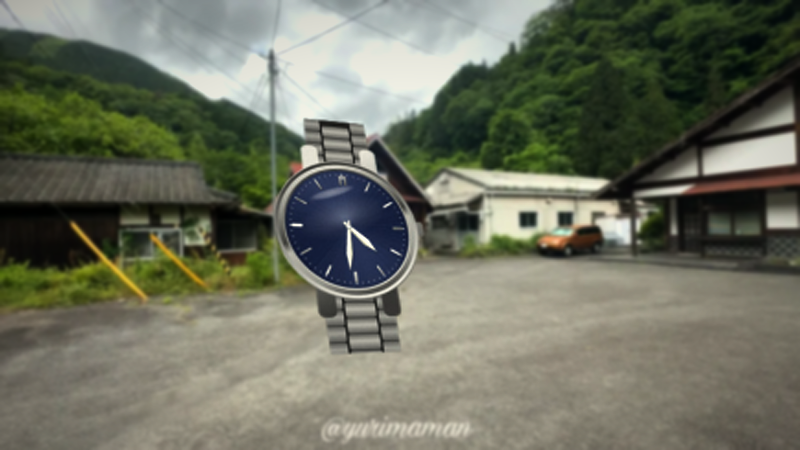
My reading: 4:31
